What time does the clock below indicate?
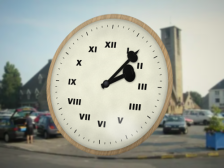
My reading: 2:07
